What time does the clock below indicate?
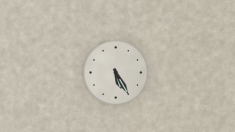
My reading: 5:25
